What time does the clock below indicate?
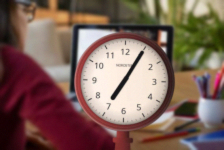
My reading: 7:05
